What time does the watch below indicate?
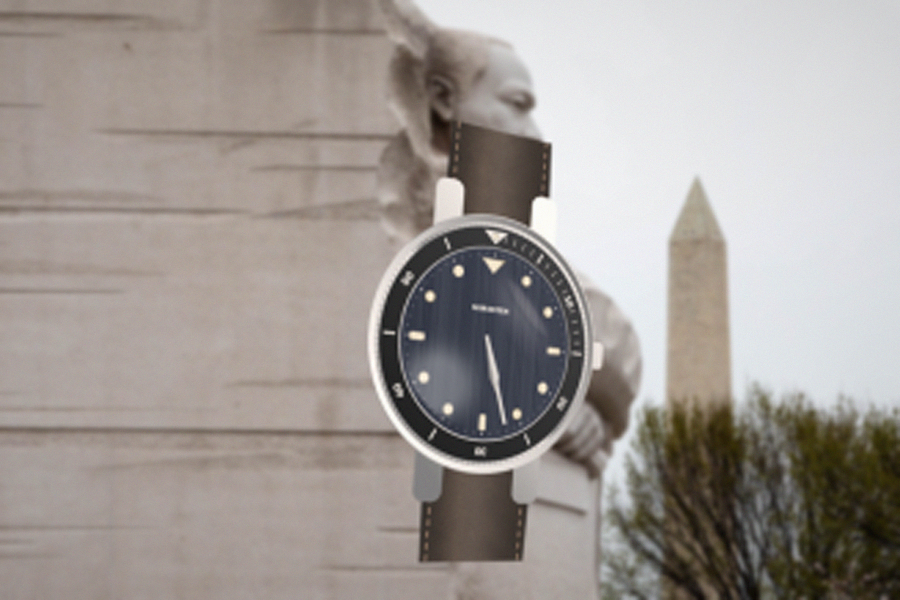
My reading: 5:27
